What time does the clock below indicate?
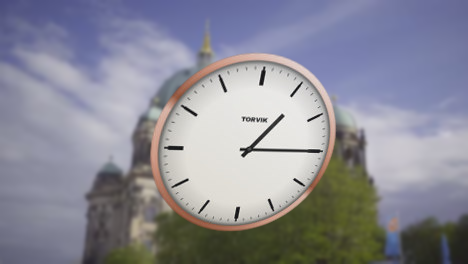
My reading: 1:15
